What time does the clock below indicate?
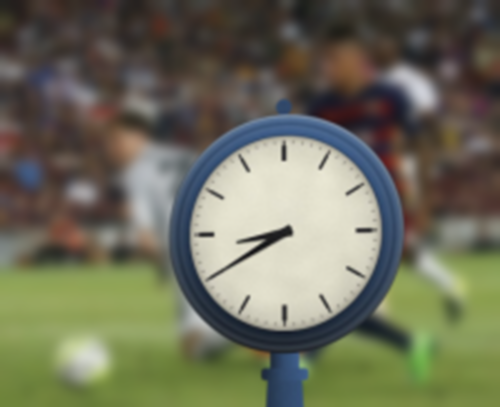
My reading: 8:40
